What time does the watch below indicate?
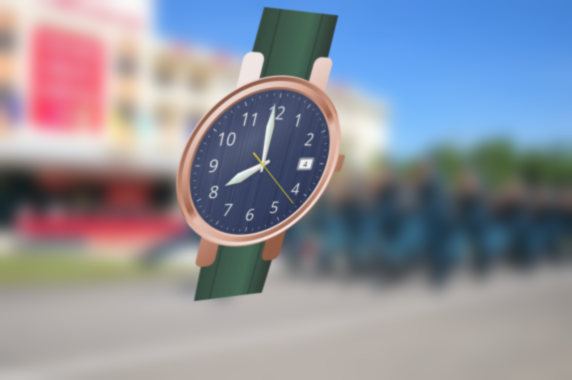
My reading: 7:59:22
